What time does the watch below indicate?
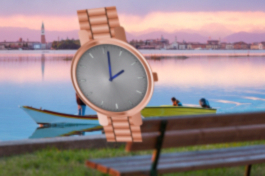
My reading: 2:01
